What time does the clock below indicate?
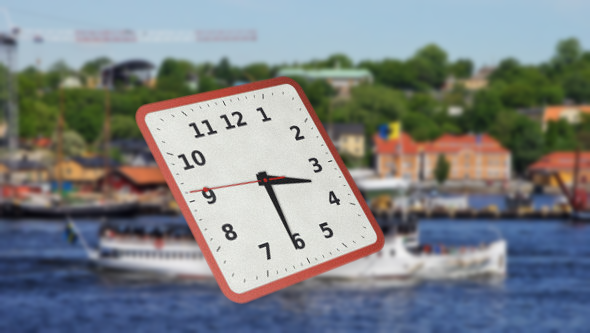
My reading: 3:30:46
